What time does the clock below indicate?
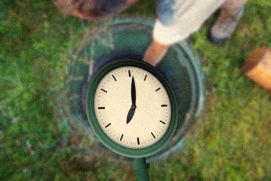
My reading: 7:01
